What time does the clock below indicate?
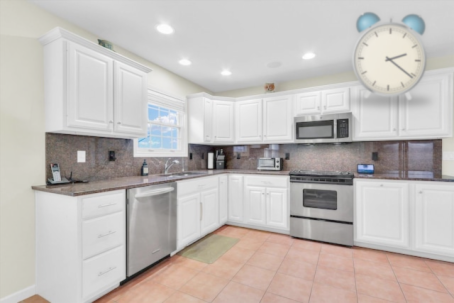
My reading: 2:21
